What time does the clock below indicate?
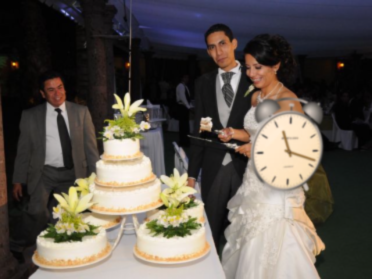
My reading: 11:18
